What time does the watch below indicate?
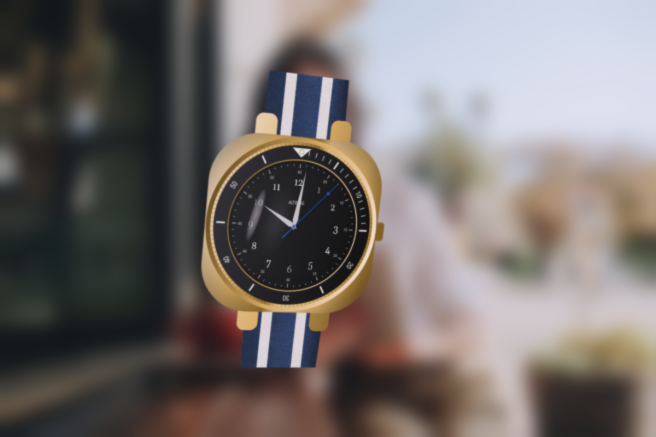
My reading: 10:01:07
